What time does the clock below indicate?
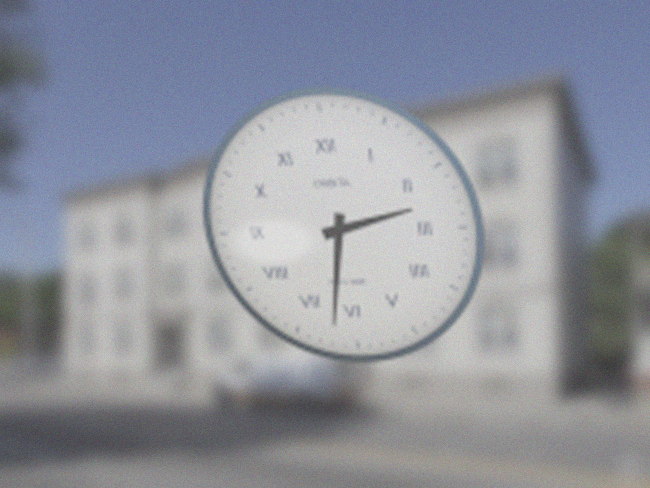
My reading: 2:32
